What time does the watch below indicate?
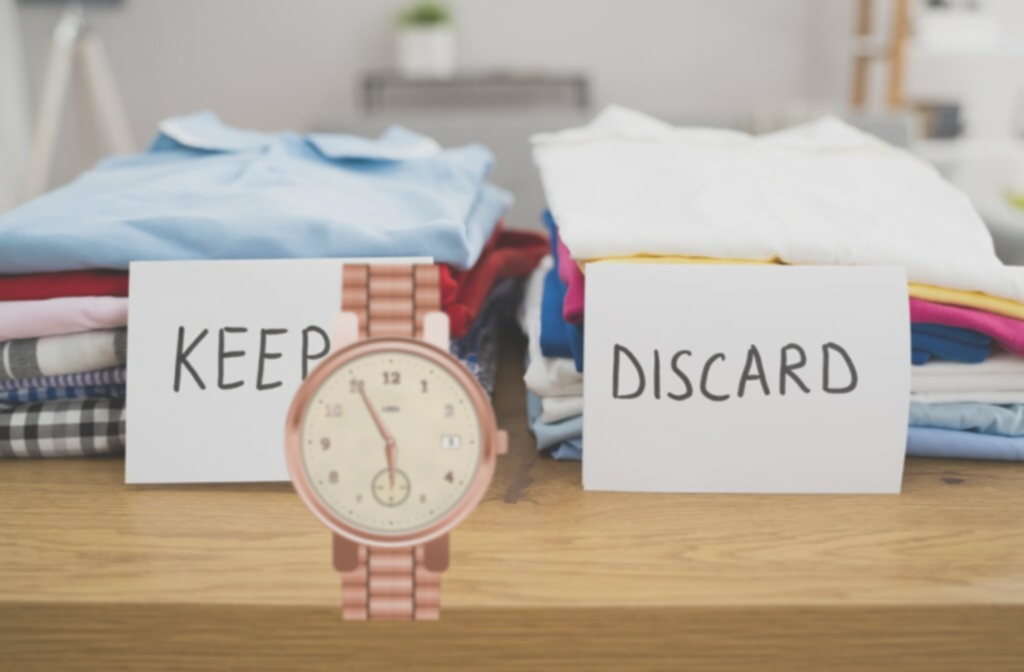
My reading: 5:55
